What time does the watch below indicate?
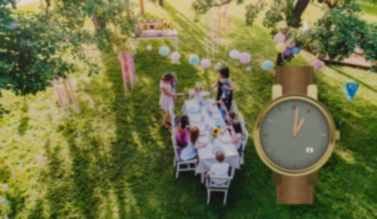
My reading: 1:01
